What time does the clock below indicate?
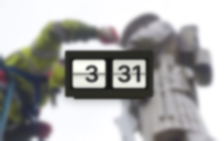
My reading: 3:31
